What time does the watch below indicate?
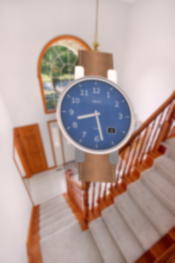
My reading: 8:28
